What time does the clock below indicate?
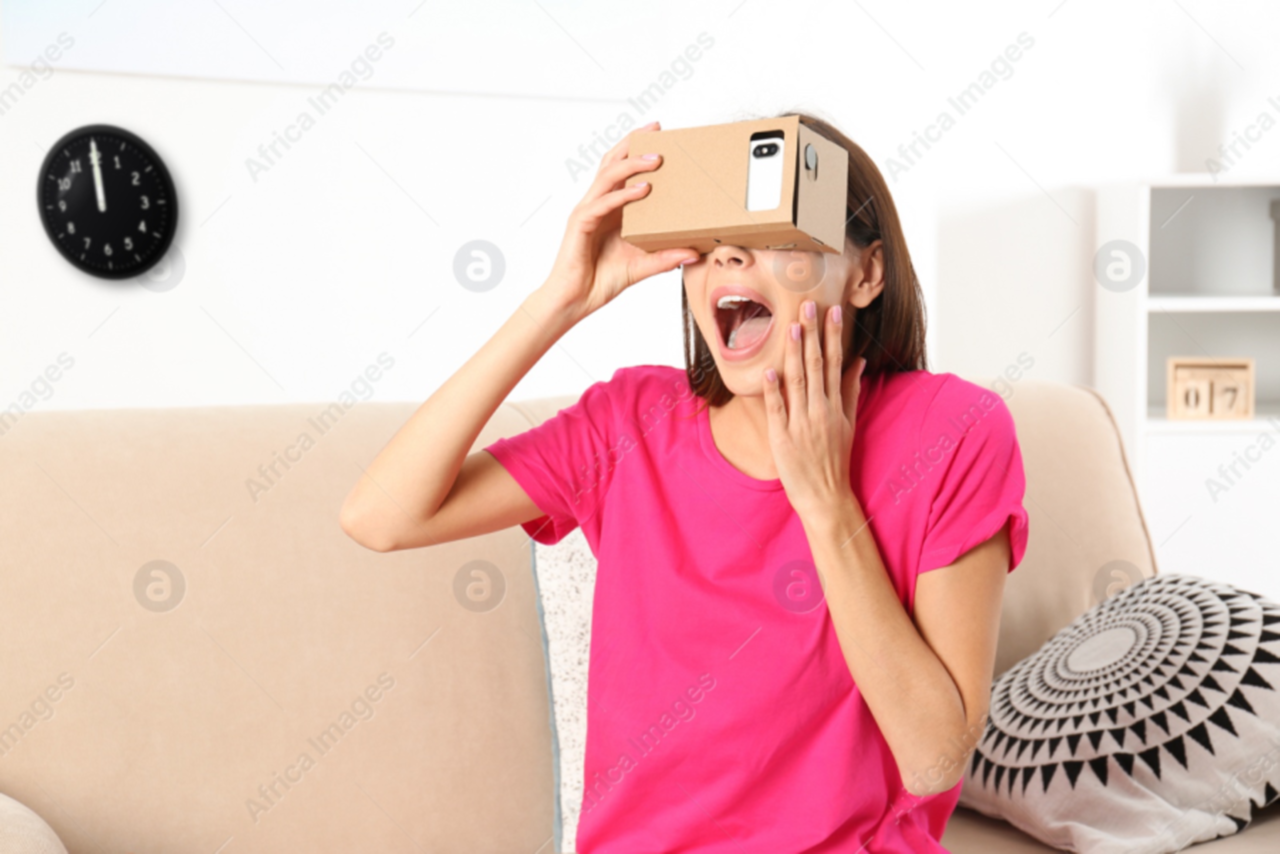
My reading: 12:00
